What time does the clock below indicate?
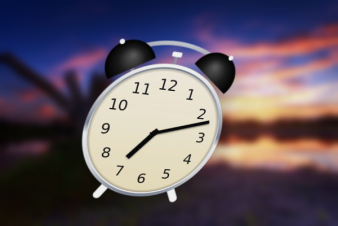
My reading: 7:12
